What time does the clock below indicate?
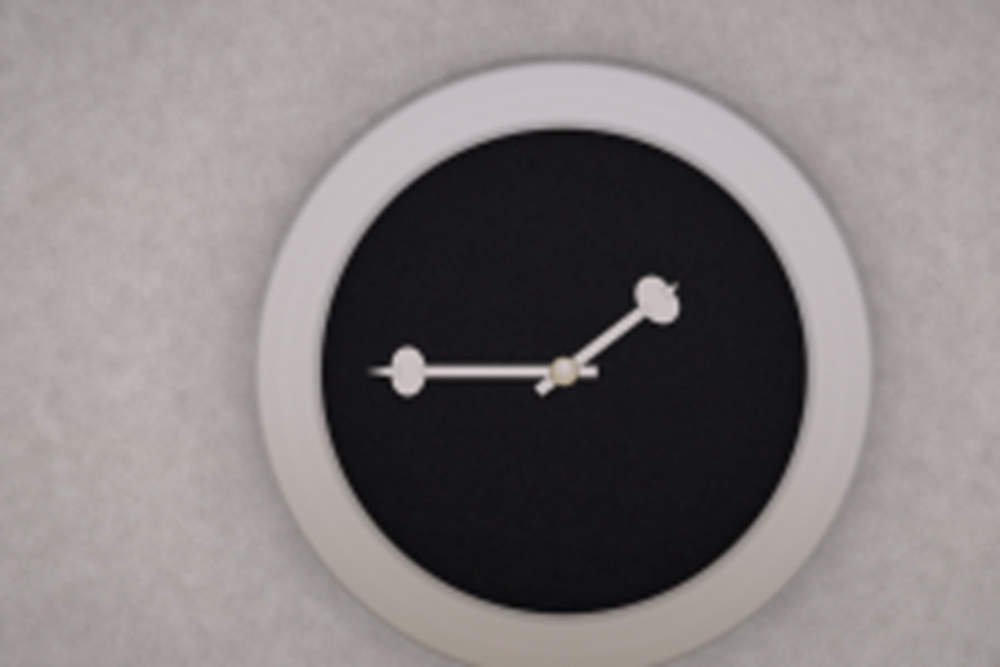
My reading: 1:45
